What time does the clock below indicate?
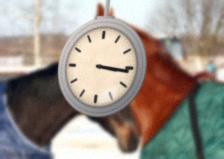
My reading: 3:16
